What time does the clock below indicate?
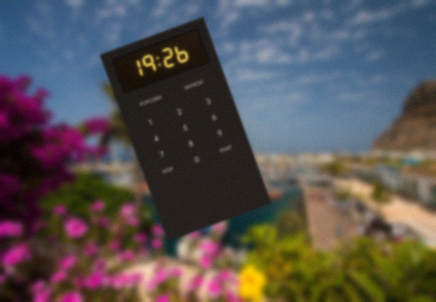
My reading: 19:26
